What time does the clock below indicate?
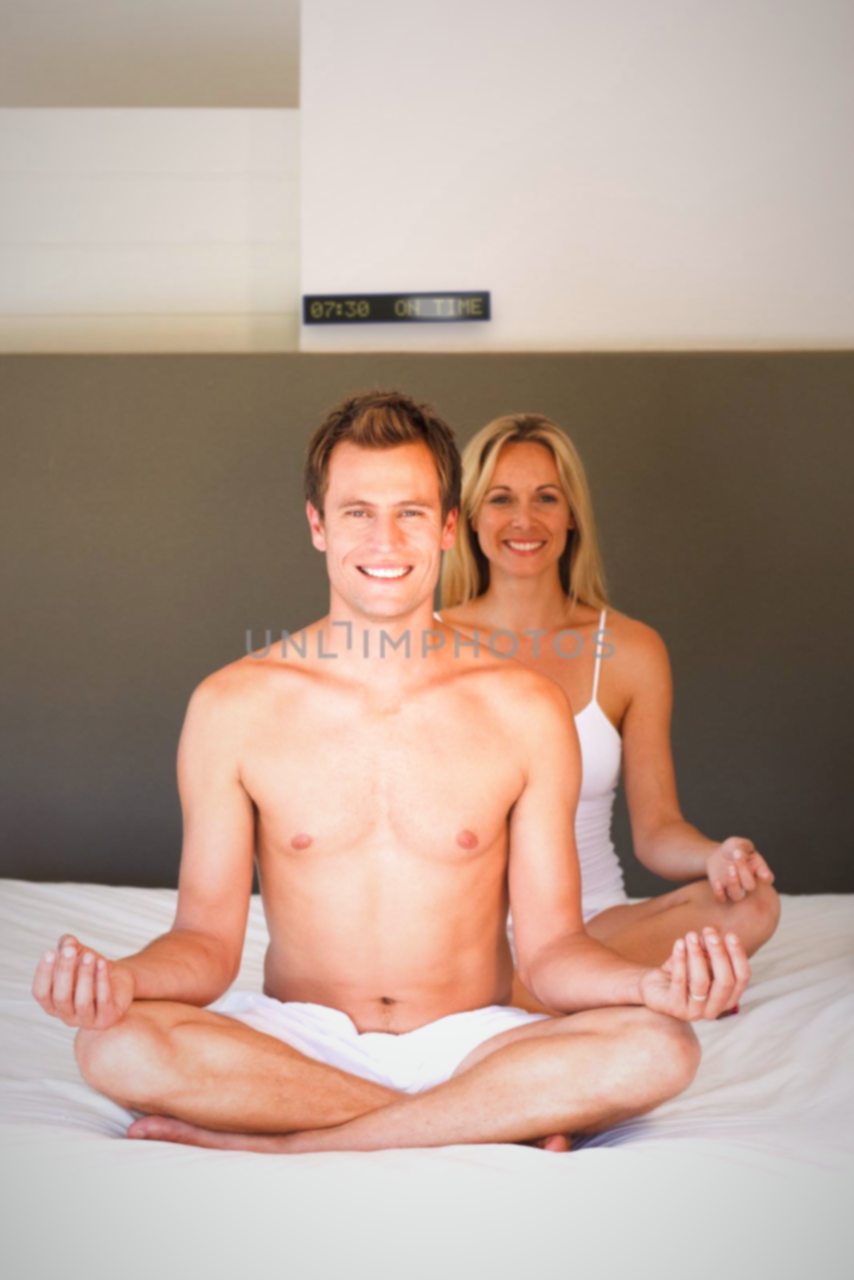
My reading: 7:30
